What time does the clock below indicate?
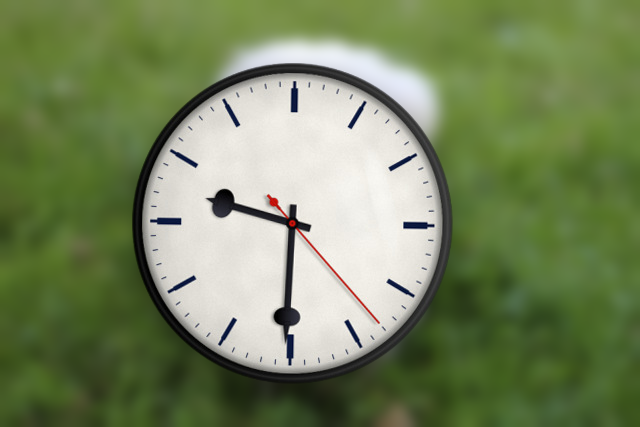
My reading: 9:30:23
